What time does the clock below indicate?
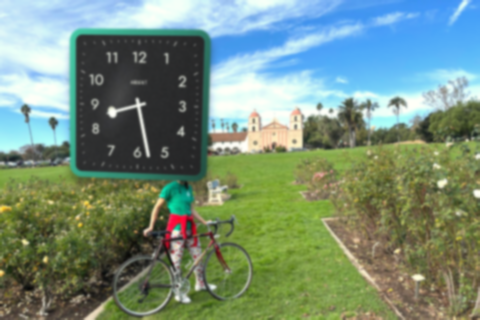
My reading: 8:28
